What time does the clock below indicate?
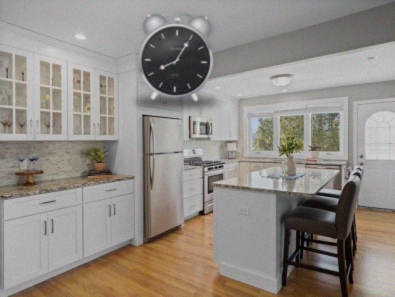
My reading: 8:05
